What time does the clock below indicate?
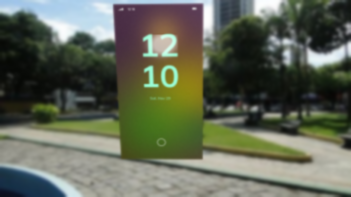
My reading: 12:10
